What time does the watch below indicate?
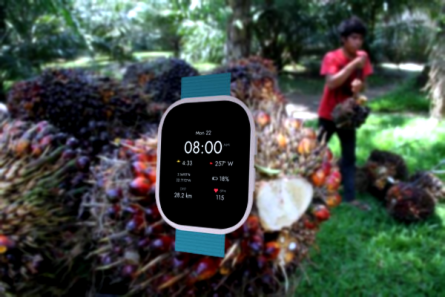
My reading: 8:00
